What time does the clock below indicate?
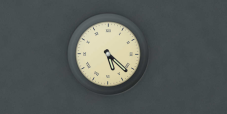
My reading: 5:22
